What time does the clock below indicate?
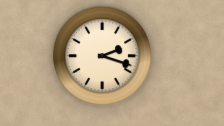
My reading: 2:18
